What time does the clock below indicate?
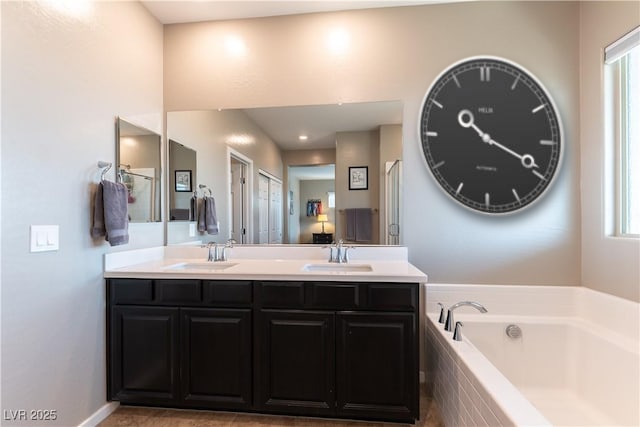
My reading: 10:19
